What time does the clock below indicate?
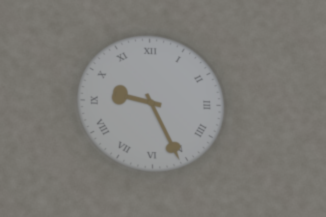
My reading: 9:26
